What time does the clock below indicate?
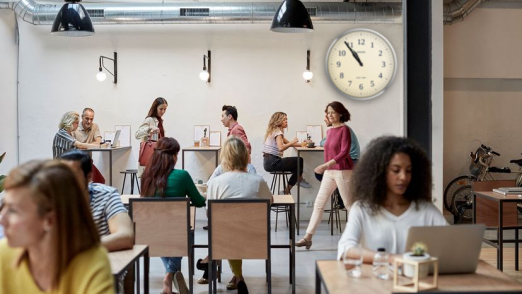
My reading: 10:54
